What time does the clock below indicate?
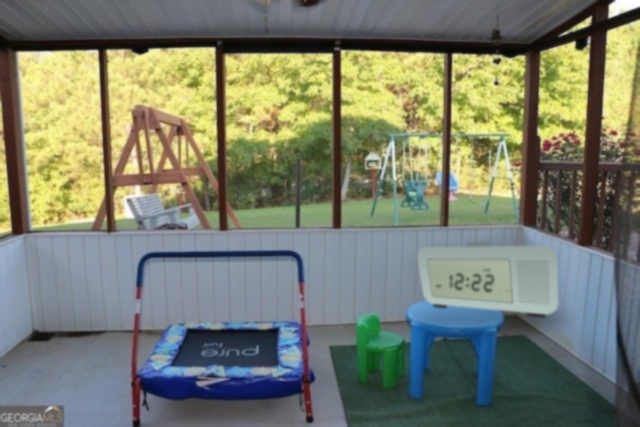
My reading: 12:22
